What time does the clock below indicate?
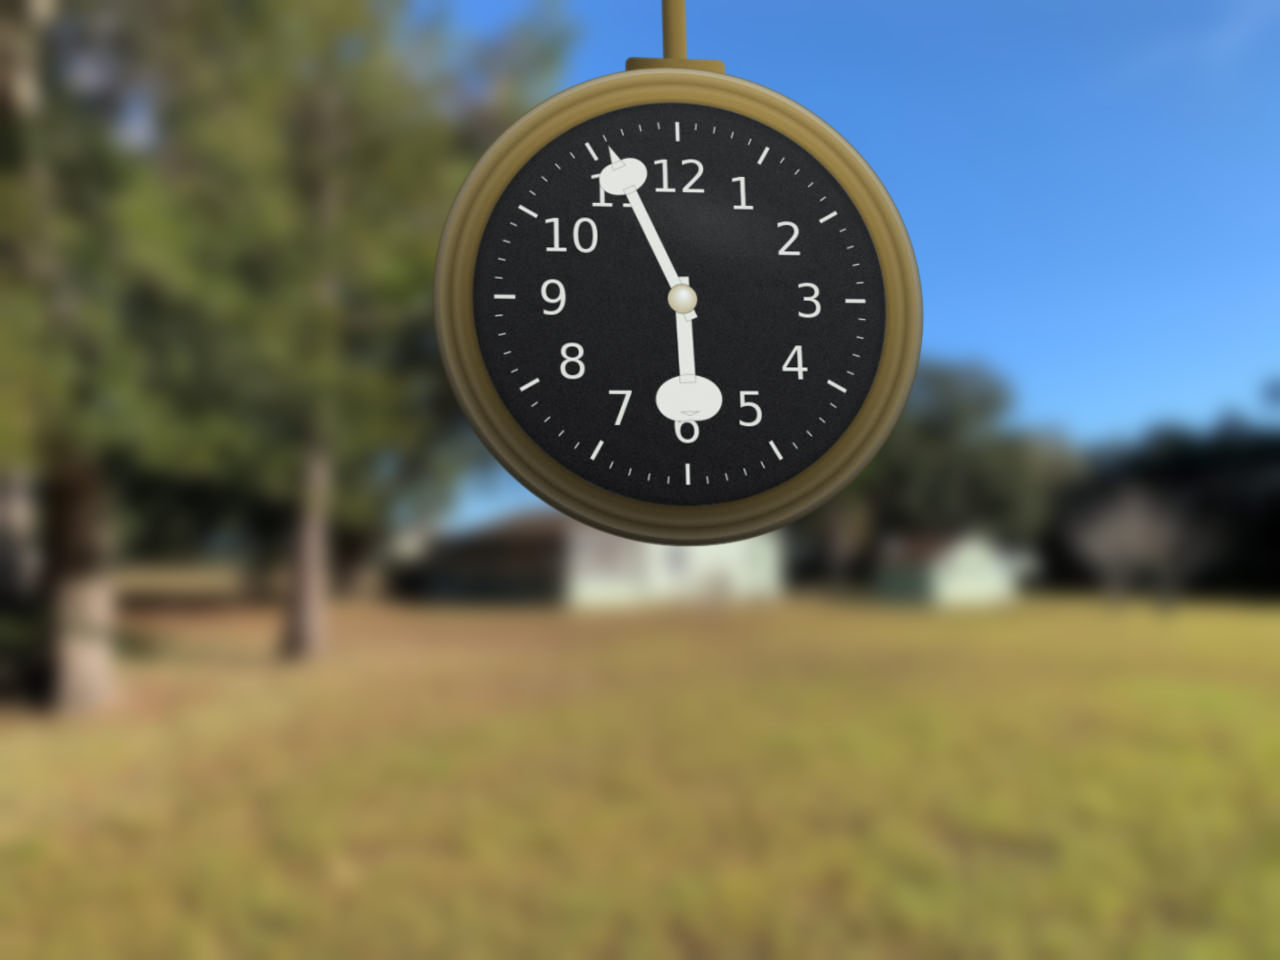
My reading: 5:56
